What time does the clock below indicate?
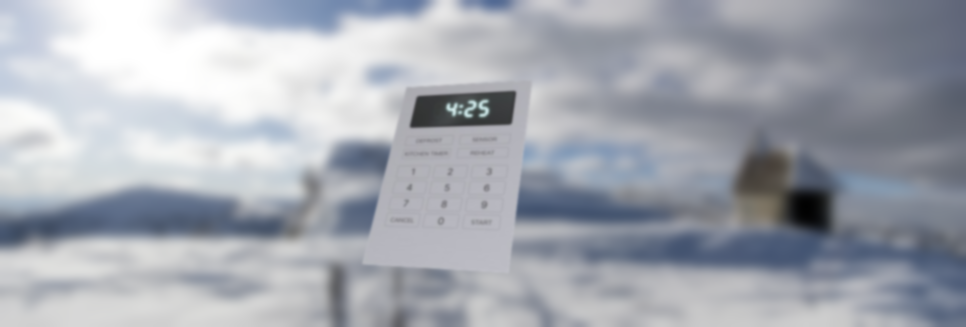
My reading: 4:25
